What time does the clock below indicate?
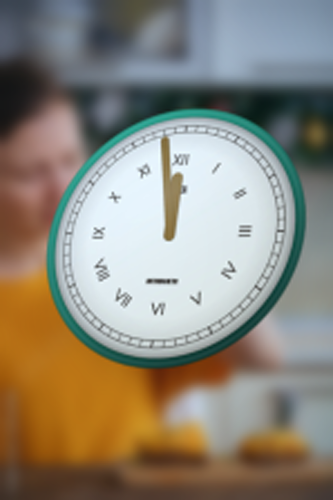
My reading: 11:58
